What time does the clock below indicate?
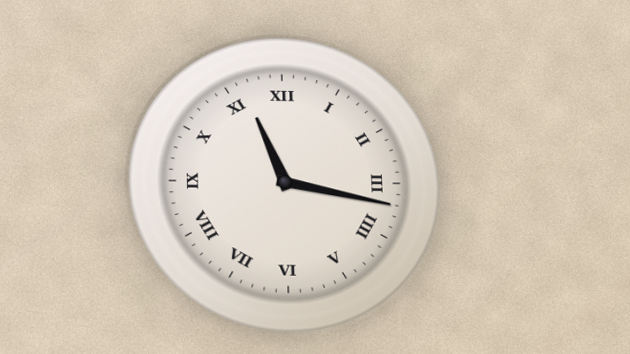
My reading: 11:17
